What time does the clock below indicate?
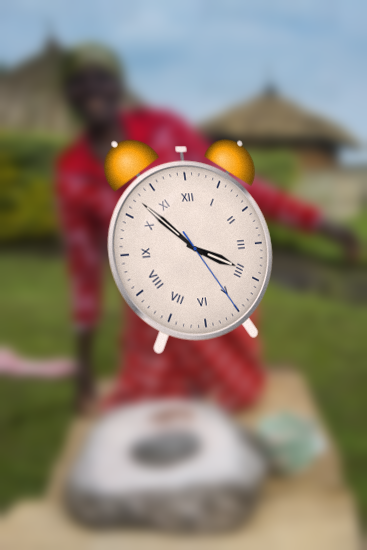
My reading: 3:52:25
